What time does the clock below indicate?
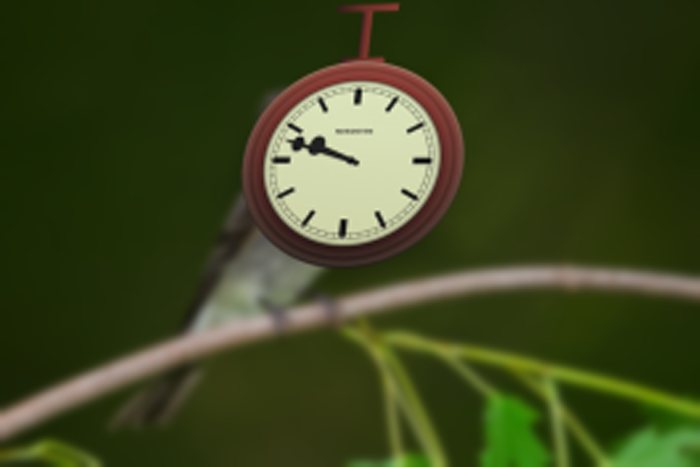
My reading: 9:48
